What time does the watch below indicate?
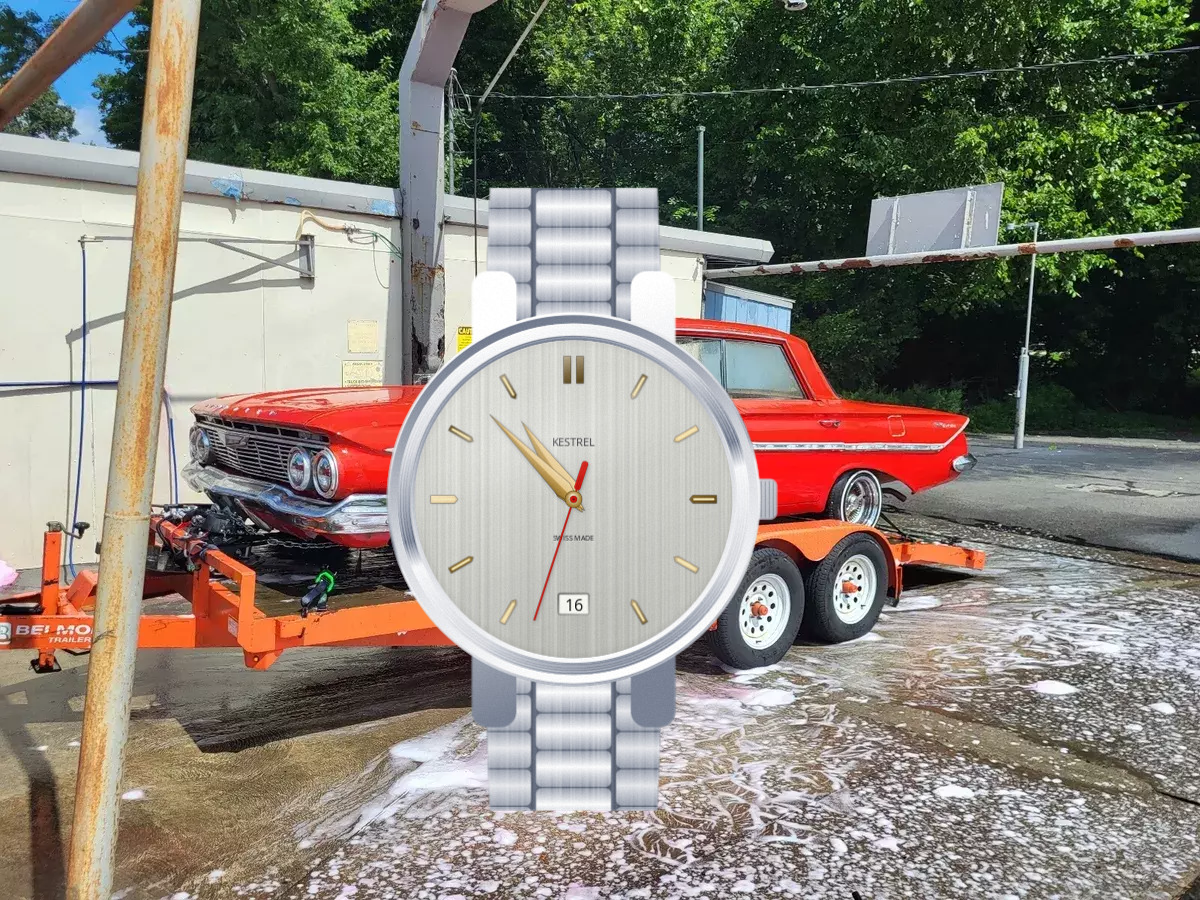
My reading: 10:52:33
